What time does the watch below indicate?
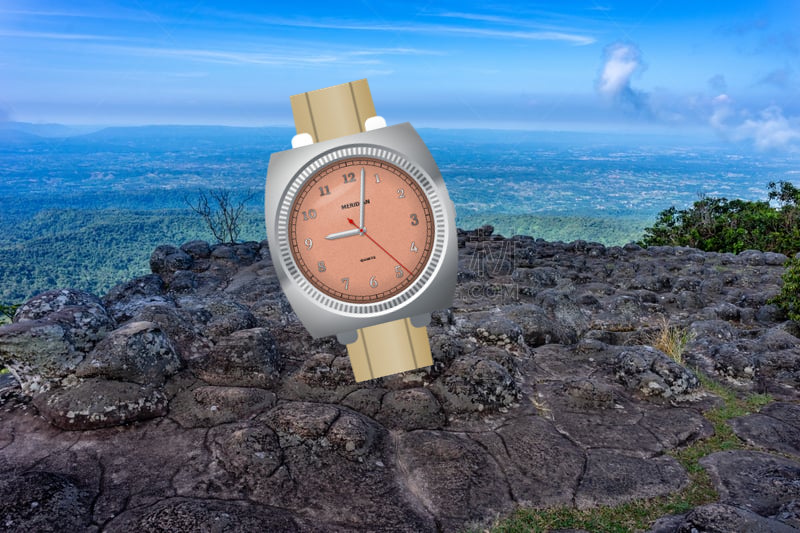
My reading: 9:02:24
